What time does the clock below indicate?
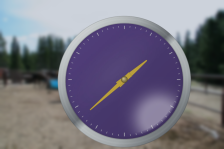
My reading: 1:38
